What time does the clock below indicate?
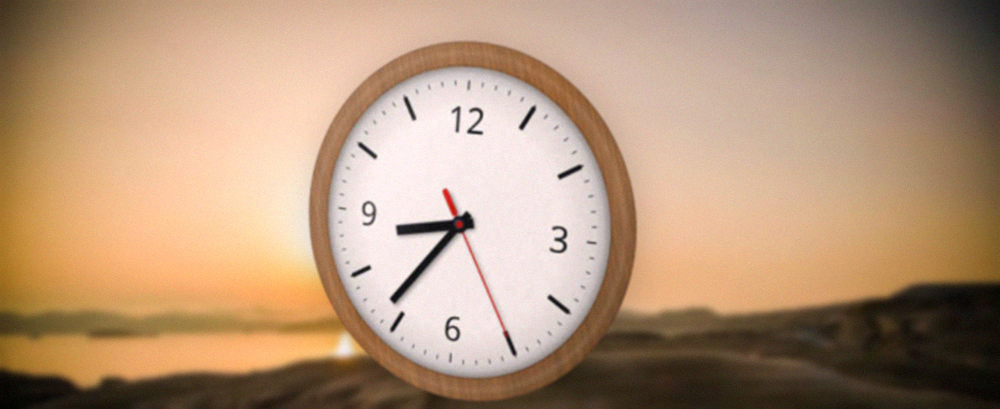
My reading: 8:36:25
